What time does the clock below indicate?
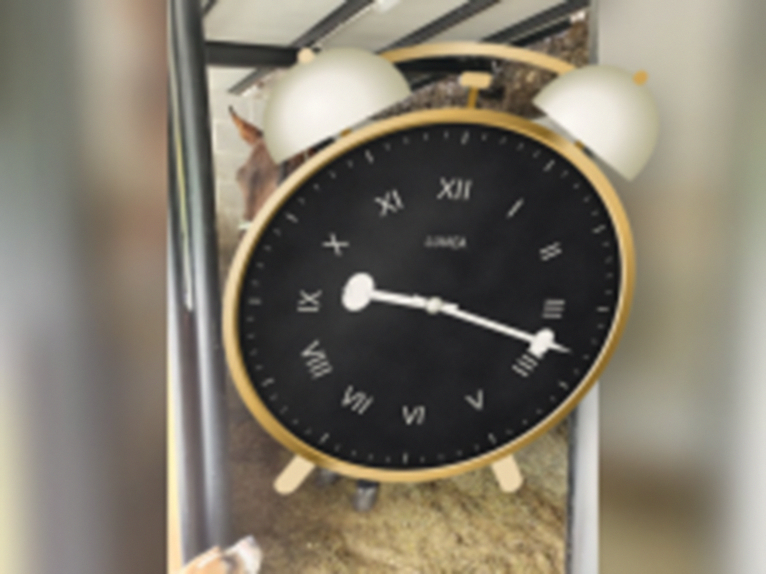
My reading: 9:18
